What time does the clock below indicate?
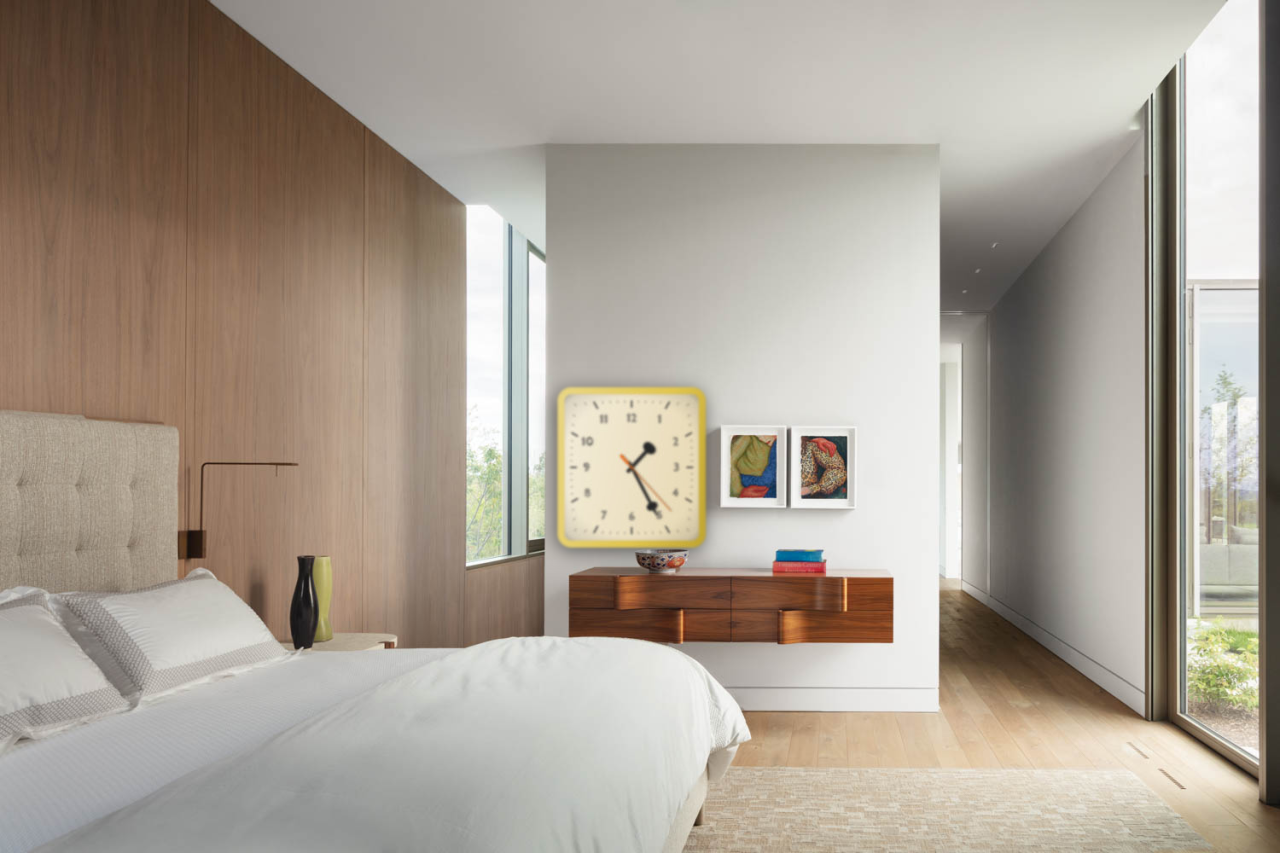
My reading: 1:25:23
